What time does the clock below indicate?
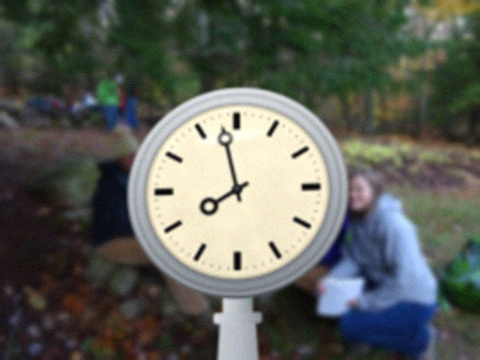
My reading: 7:58
